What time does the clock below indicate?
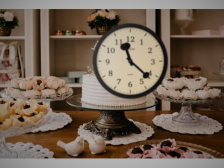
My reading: 11:22
